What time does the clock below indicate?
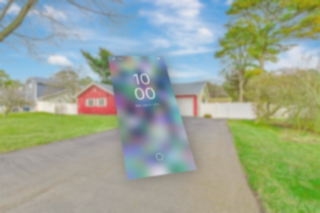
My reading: 10:00
